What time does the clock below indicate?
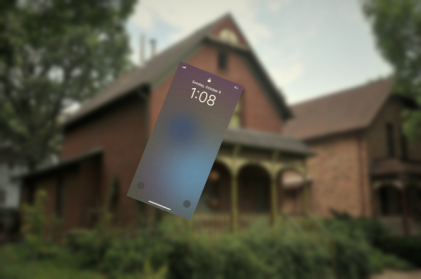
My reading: 1:08
